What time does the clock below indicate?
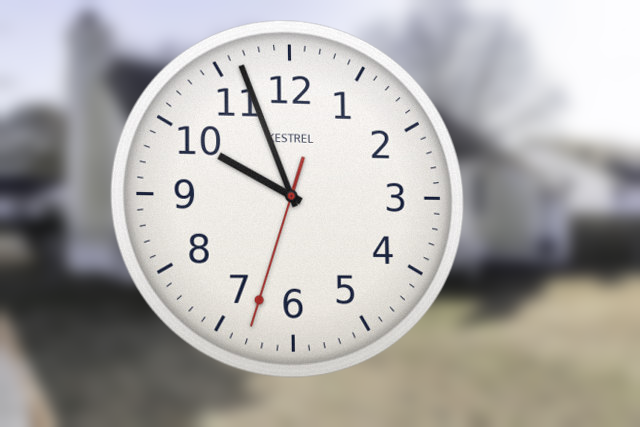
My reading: 9:56:33
